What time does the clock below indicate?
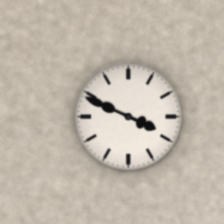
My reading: 3:49
